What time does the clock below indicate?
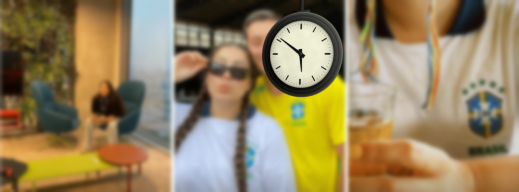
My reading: 5:51
